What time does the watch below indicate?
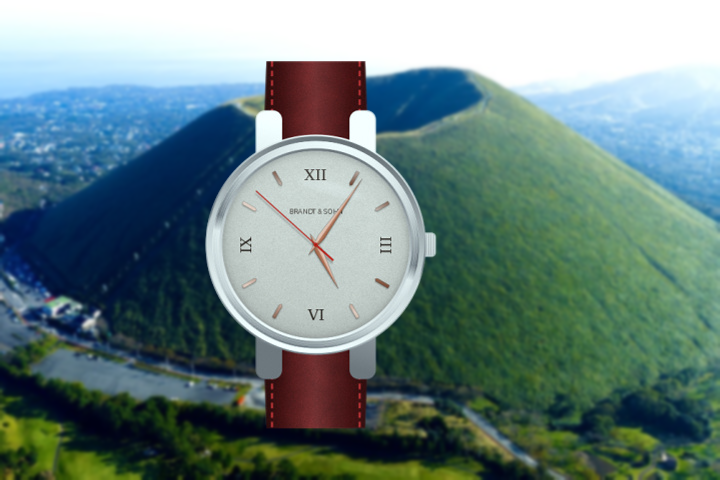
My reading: 5:05:52
